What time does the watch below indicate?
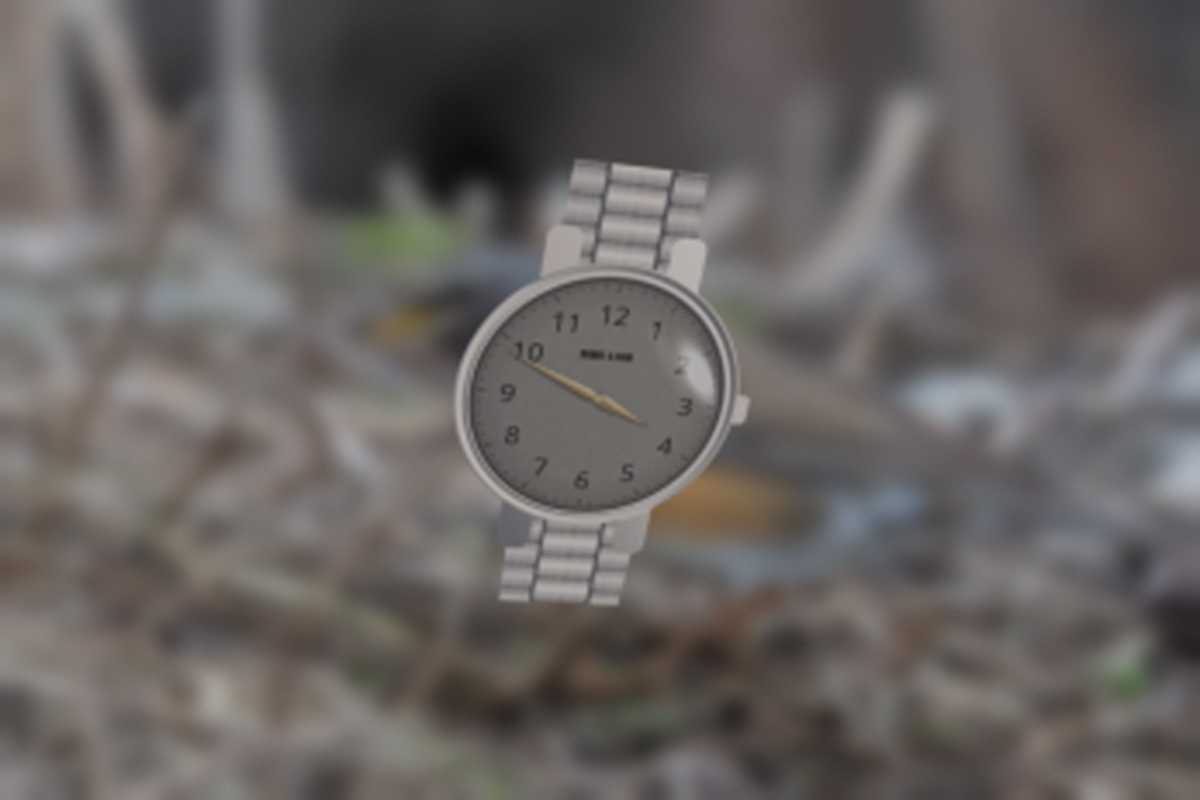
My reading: 3:49
